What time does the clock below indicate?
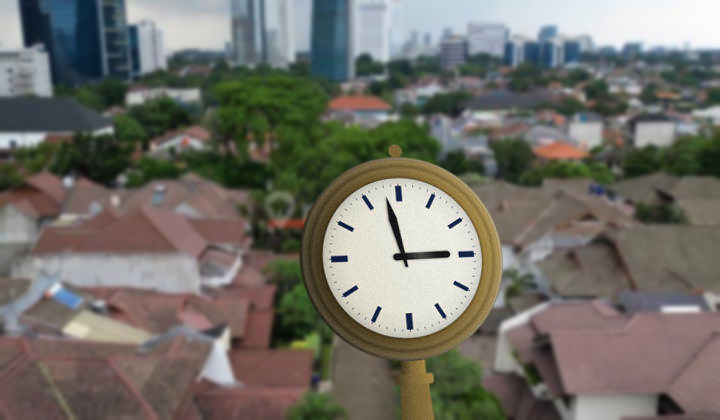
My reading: 2:58
